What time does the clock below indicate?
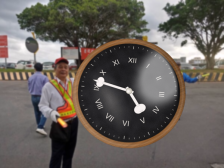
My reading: 4:47
